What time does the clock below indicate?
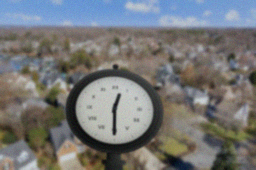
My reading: 12:30
